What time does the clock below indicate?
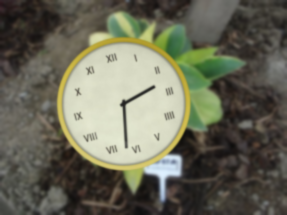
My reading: 2:32
